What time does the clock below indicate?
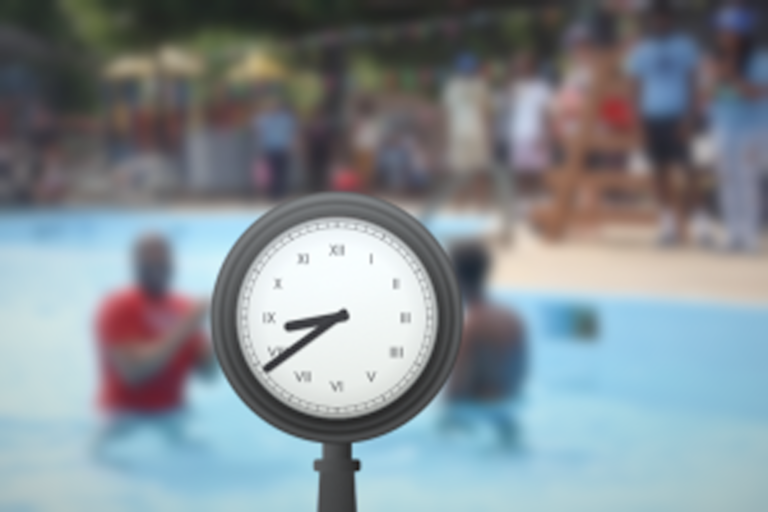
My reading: 8:39
